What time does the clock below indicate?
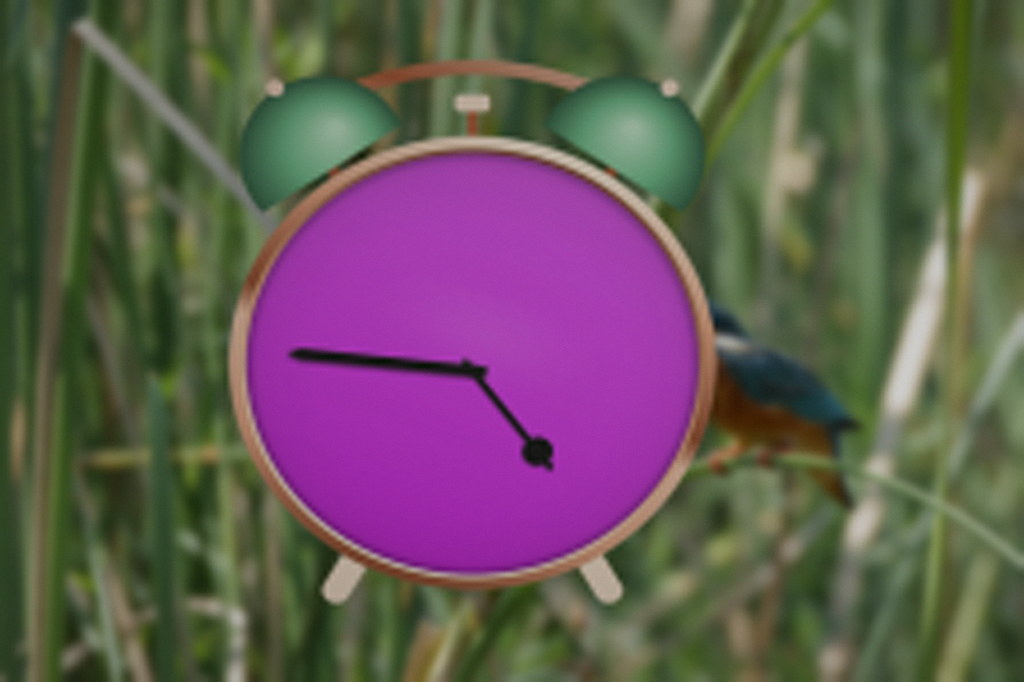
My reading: 4:46
